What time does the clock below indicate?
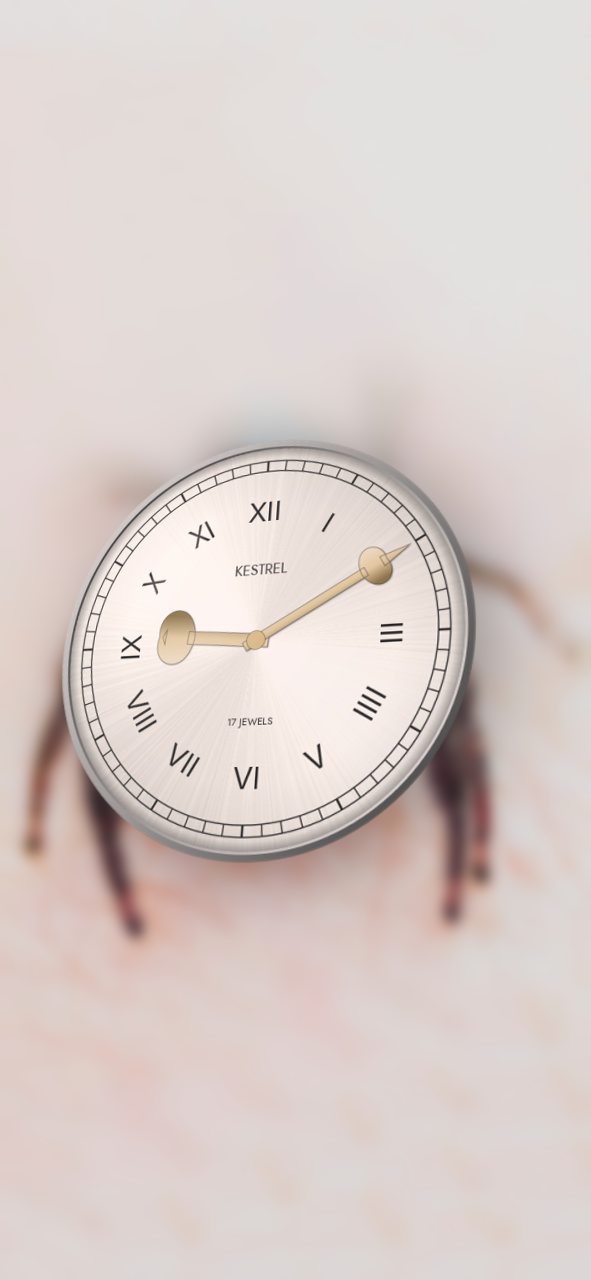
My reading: 9:10
